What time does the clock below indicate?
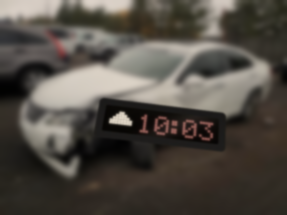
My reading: 10:03
